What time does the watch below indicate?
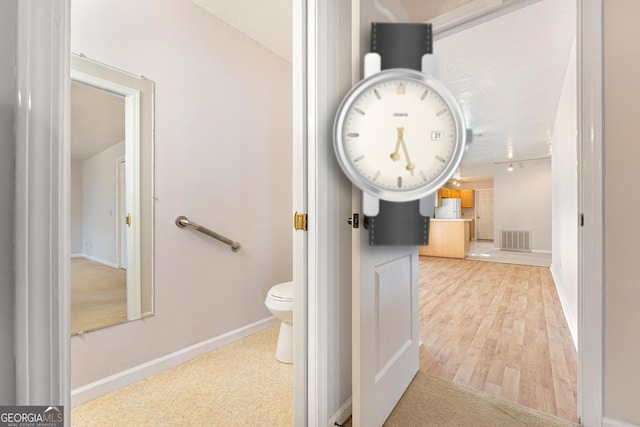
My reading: 6:27
